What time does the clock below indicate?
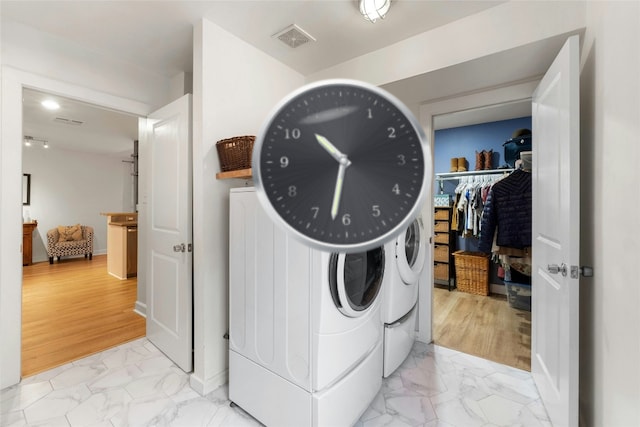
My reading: 10:32
